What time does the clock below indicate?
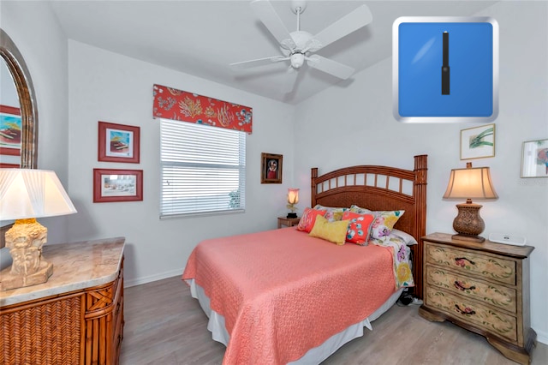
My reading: 6:00
